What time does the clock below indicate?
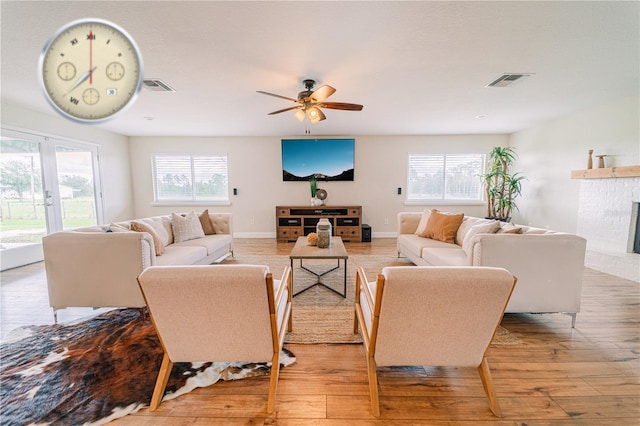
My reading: 7:38
